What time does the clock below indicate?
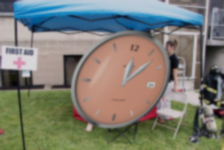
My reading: 12:07
